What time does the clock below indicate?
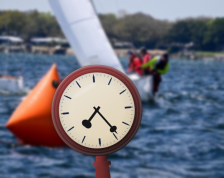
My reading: 7:24
